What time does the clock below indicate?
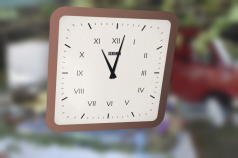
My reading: 11:02
